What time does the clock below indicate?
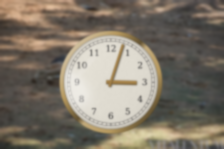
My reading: 3:03
